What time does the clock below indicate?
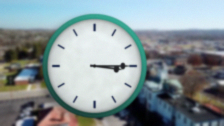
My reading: 3:15
